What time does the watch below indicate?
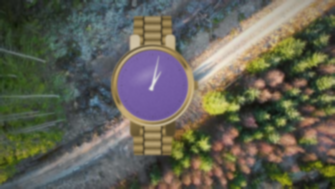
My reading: 1:02
